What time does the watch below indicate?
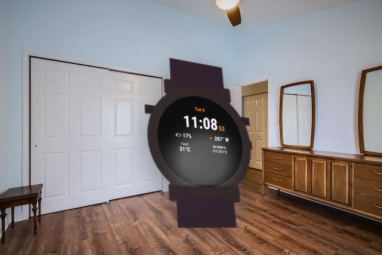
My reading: 11:08
